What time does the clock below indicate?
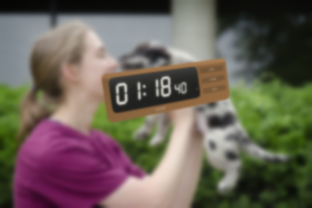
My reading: 1:18
